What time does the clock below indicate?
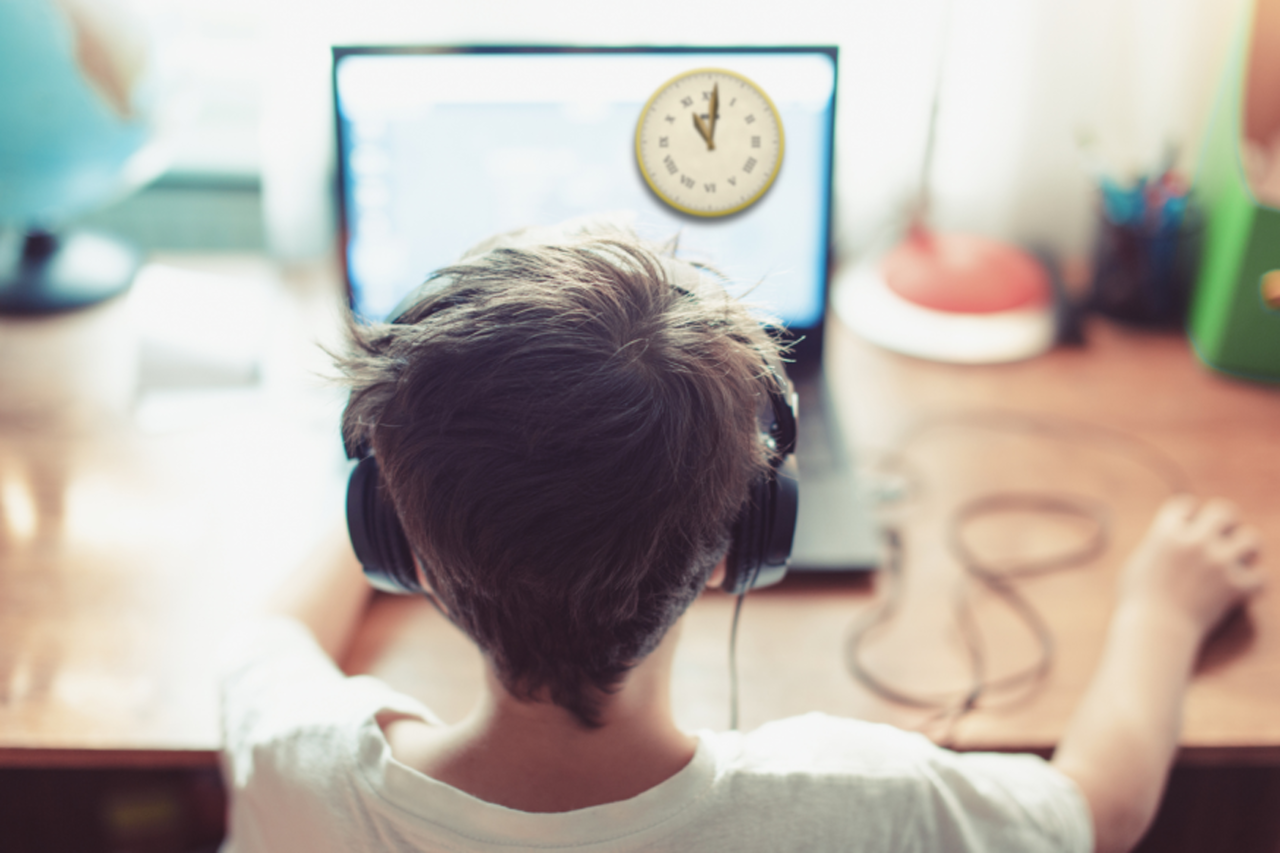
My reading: 11:01
